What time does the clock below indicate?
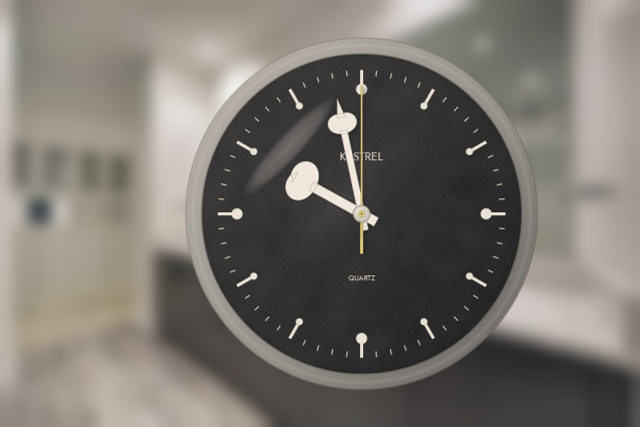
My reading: 9:58:00
